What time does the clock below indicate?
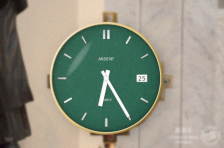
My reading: 6:25
